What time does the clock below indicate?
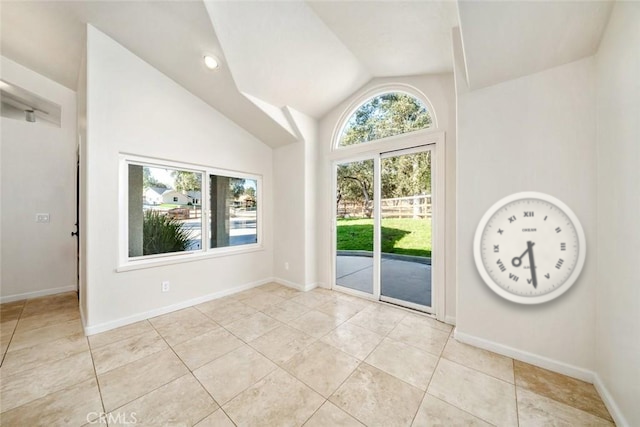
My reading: 7:29
